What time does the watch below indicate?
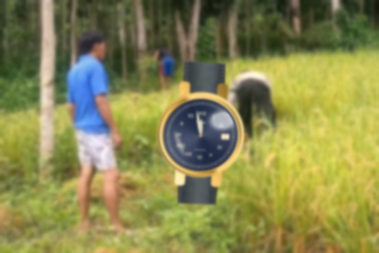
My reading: 11:58
